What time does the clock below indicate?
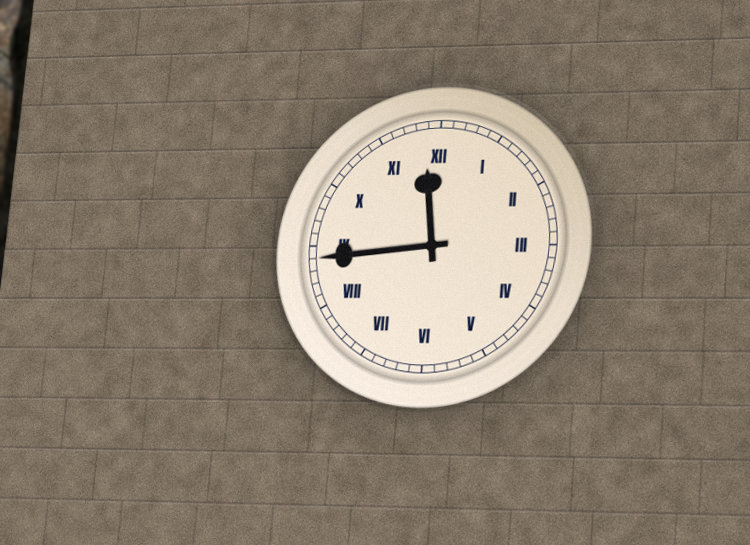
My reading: 11:44
